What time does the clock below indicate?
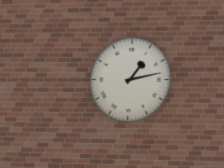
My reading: 1:13
